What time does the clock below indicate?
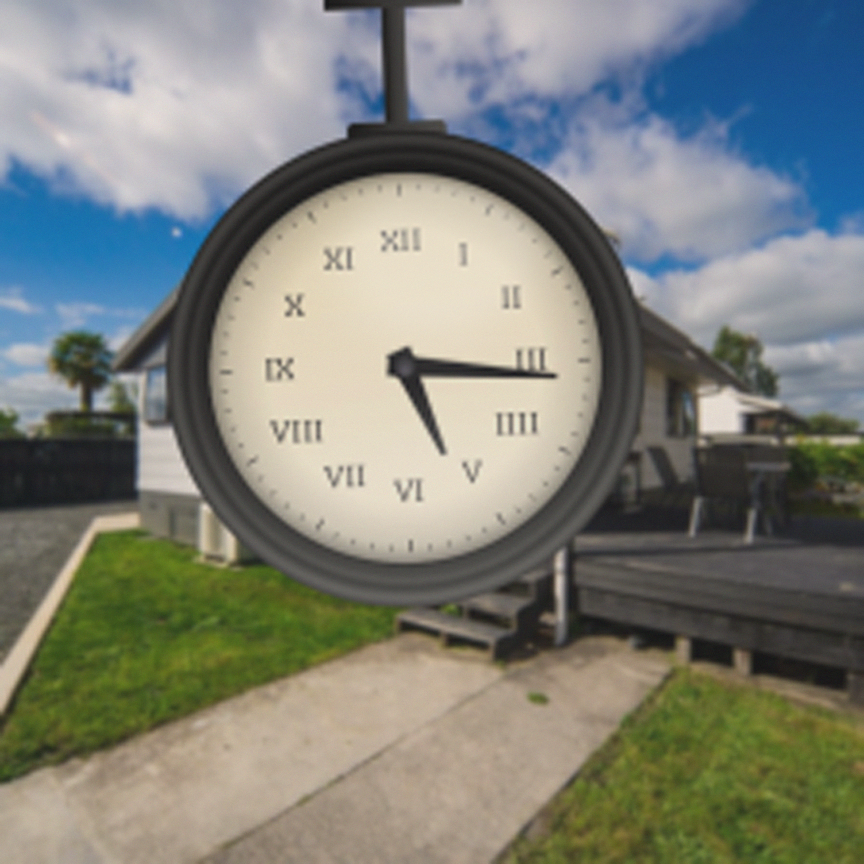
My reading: 5:16
